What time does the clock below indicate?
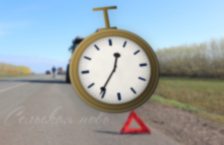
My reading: 12:36
